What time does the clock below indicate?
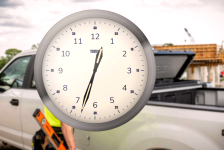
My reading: 12:33
